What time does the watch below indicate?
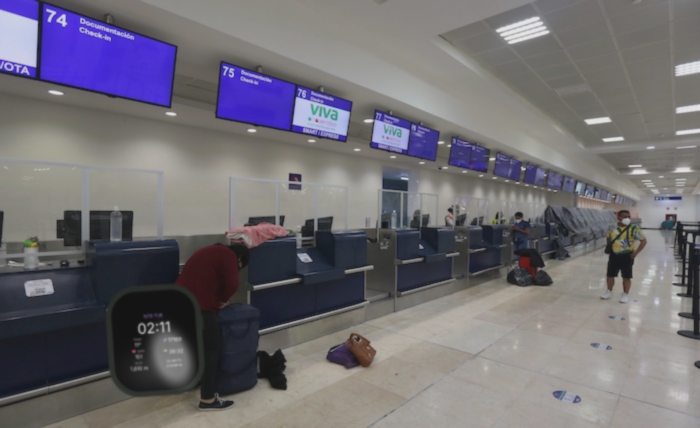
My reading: 2:11
